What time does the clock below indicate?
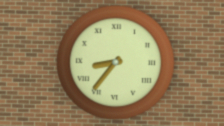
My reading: 8:36
